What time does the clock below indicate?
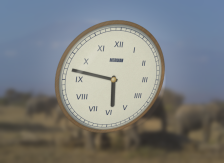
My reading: 5:47
